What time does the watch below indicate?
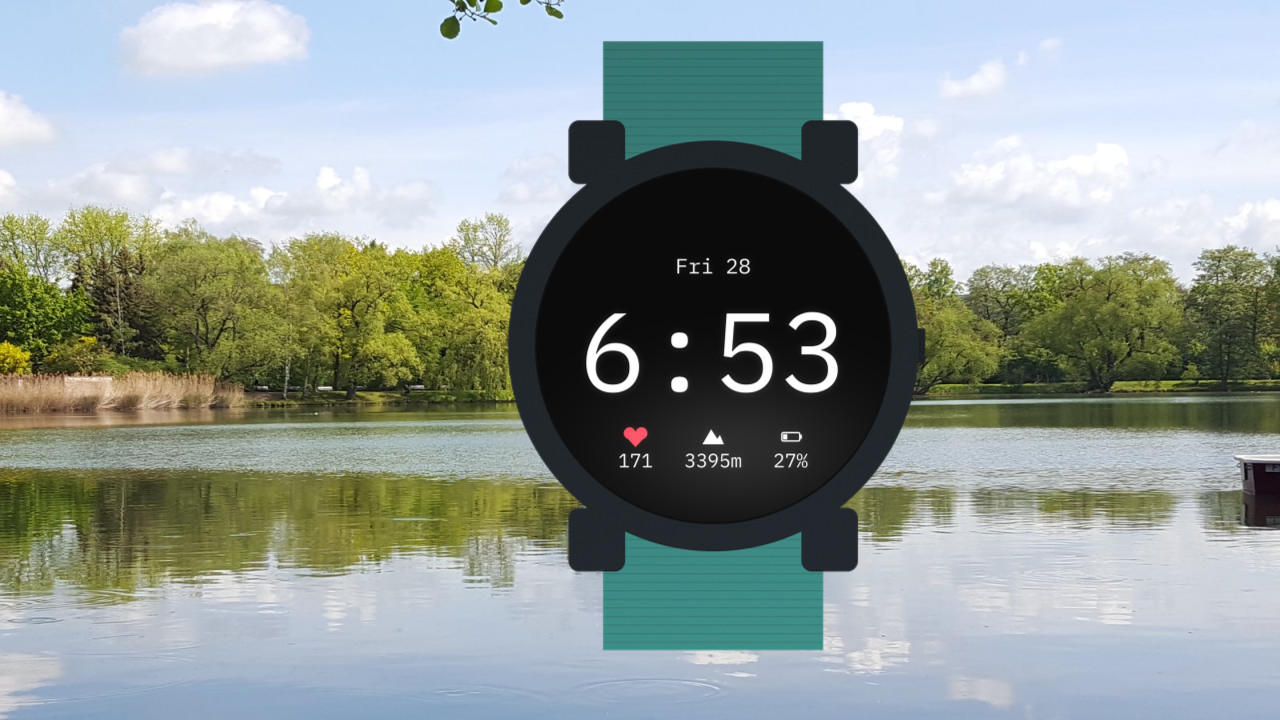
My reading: 6:53
